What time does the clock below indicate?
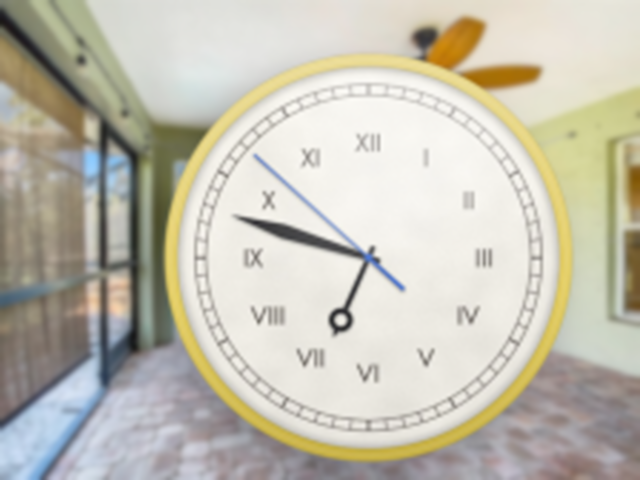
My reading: 6:47:52
